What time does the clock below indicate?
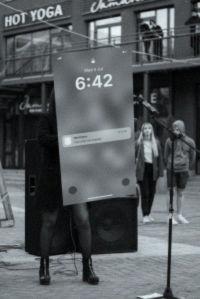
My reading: 6:42
